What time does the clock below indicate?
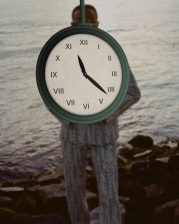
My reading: 11:22
